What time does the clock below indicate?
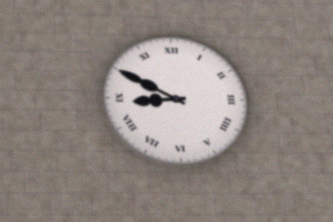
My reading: 8:50
